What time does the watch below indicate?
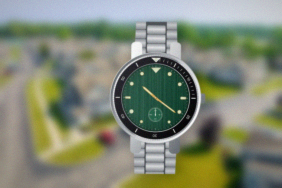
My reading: 10:21
